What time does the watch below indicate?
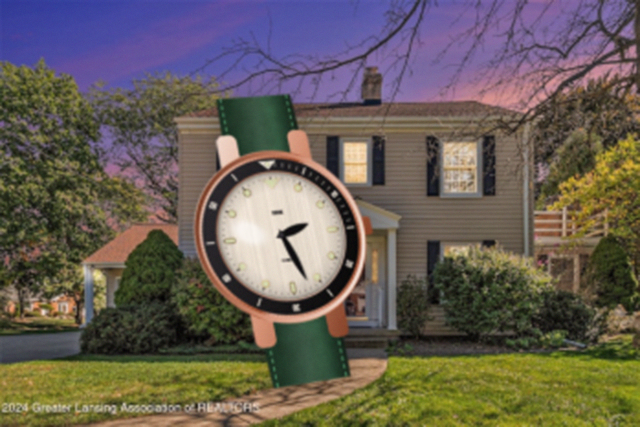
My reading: 2:27
